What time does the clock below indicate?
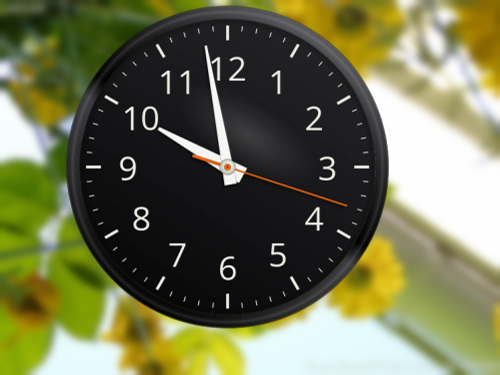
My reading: 9:58:18
